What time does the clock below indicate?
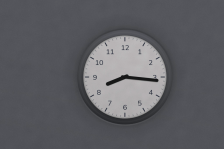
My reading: 8:16
